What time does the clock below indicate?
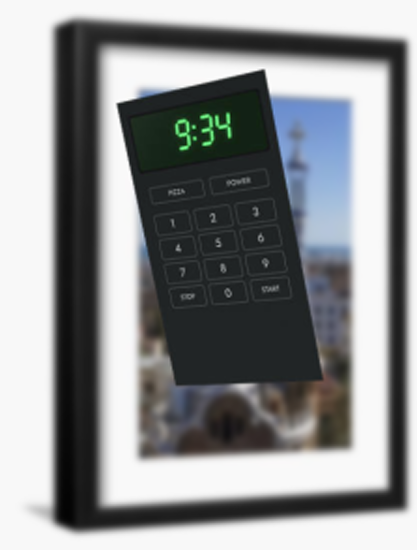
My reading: 9:34
